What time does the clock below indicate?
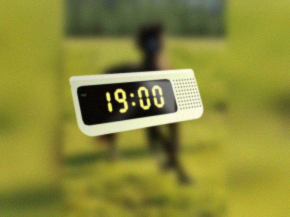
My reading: 19:00
